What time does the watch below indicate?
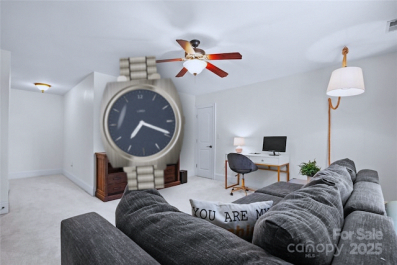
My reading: 7:19
